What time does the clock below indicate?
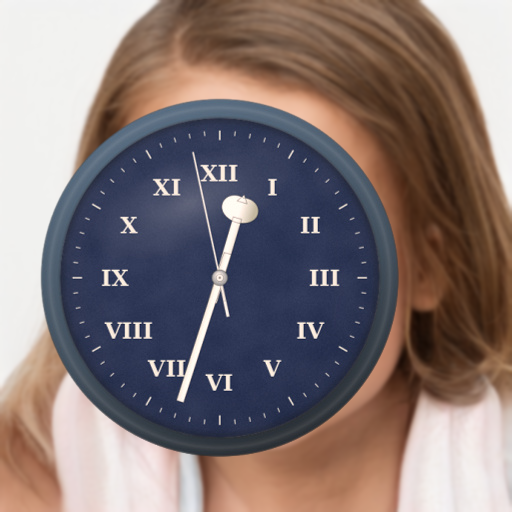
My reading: 12:32:58
